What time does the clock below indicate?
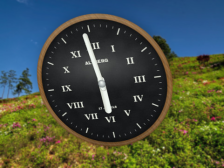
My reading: 5:59
